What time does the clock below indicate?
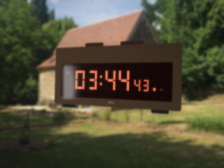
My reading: 3:44:43
